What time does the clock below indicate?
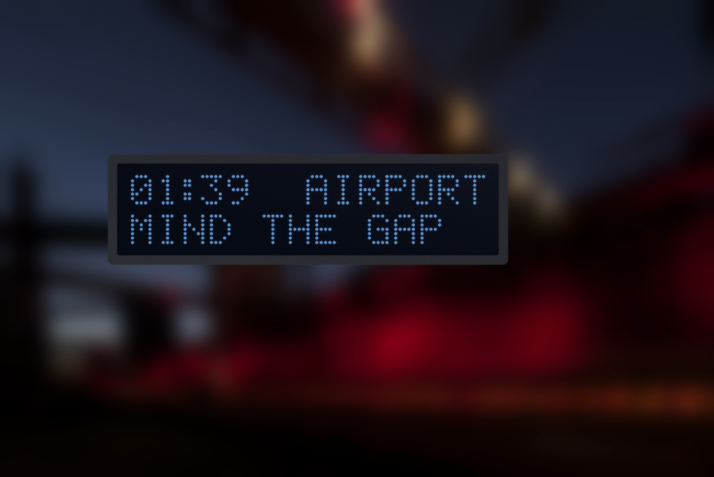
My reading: 1:39
